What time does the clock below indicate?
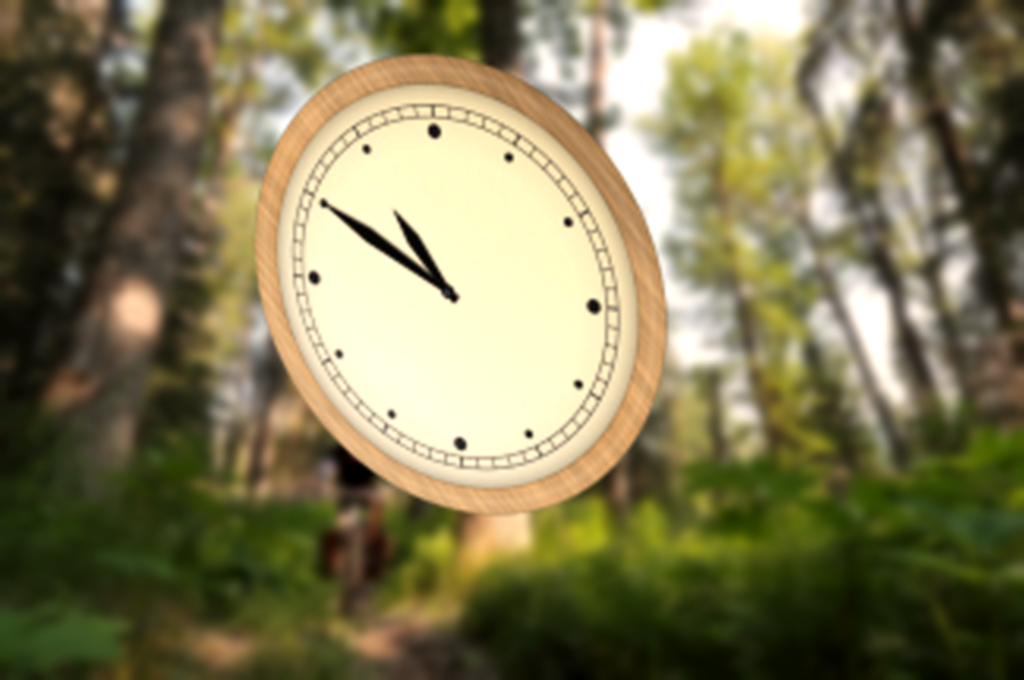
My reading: 10:50
